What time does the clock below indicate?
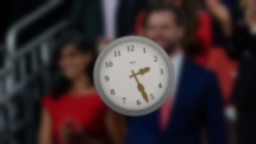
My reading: 2:27
